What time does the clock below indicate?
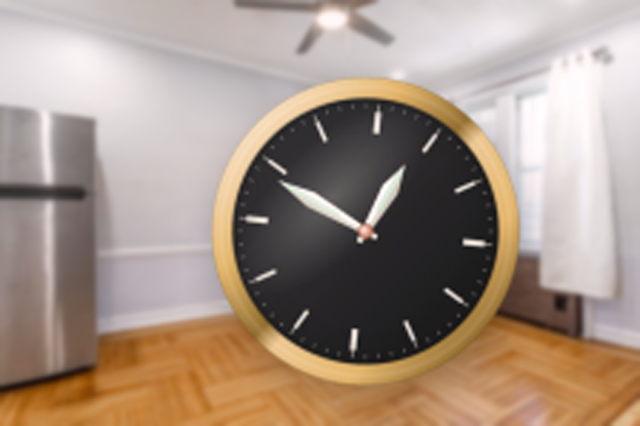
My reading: 12:49
